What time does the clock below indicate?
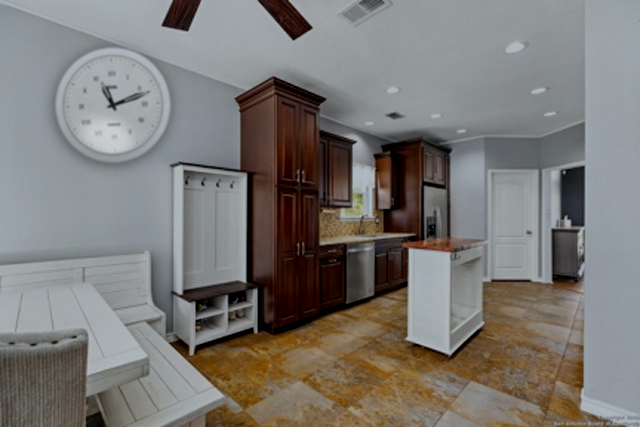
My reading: 11:12
